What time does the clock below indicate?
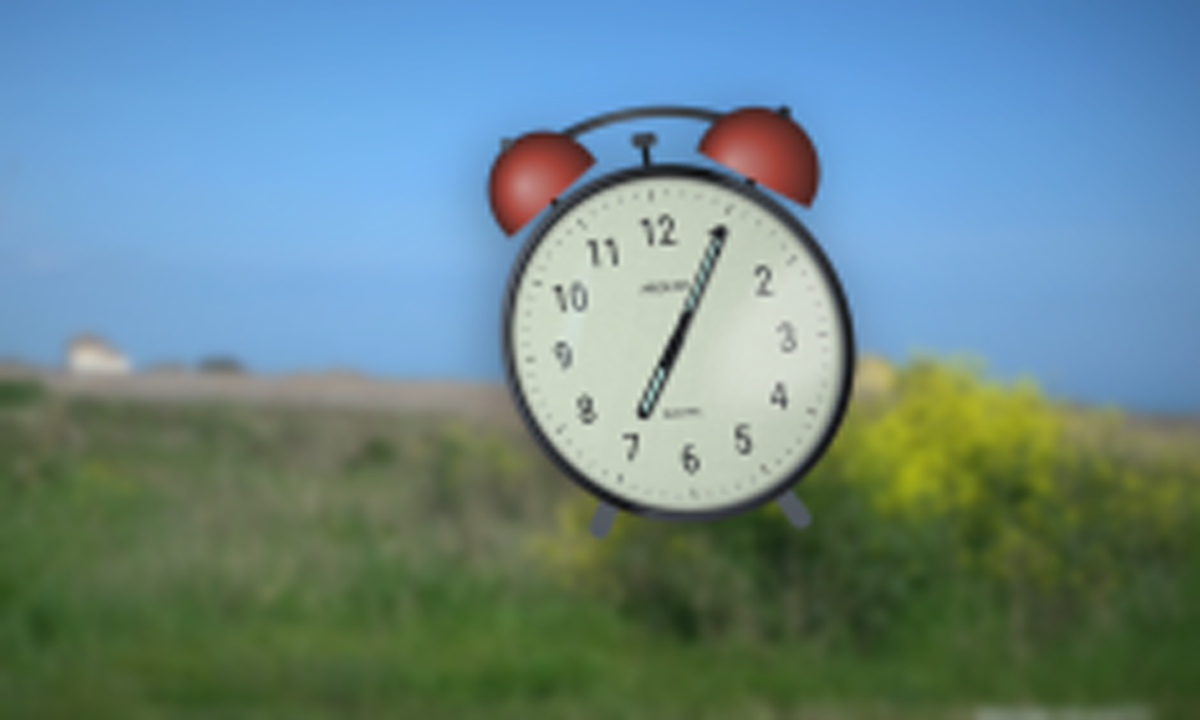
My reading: 7:05
